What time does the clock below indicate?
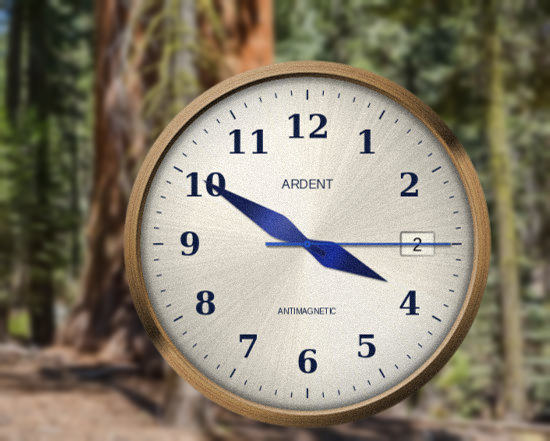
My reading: 3:50:15
